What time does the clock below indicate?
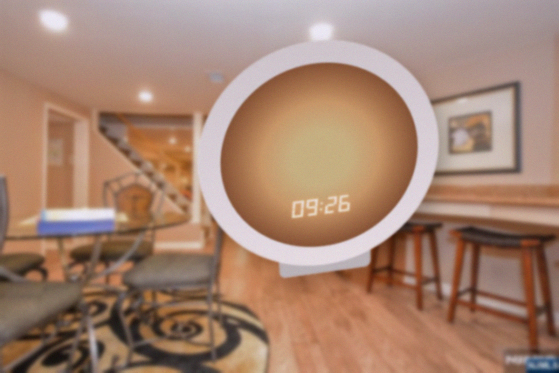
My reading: 9:26
